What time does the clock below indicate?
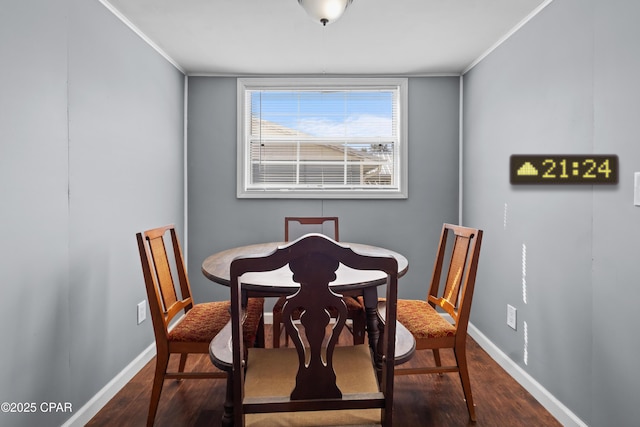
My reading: 21:24
